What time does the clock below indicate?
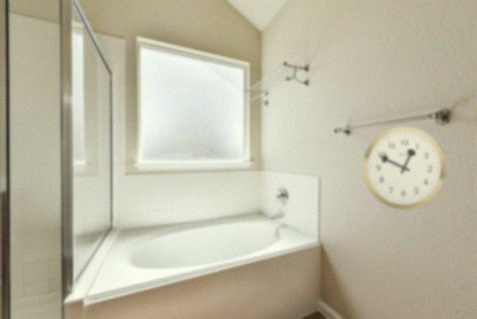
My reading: 12:49
